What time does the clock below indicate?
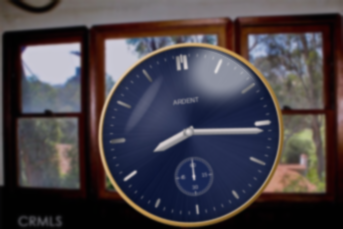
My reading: 8:16
